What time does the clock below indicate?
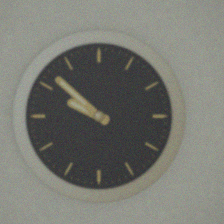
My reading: 9:52
